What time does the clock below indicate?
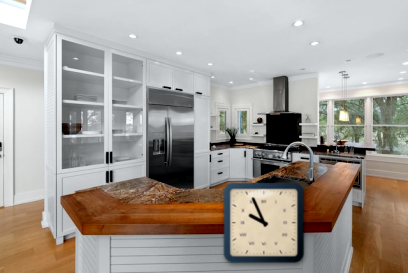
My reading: 9:56
